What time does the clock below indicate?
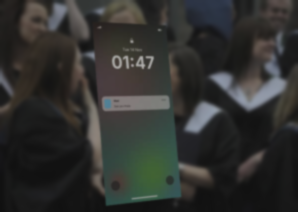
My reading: 1:47
